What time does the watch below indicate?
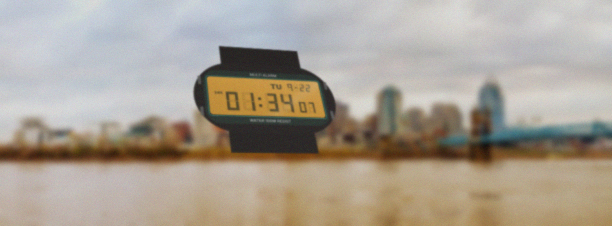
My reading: 1:34:07
